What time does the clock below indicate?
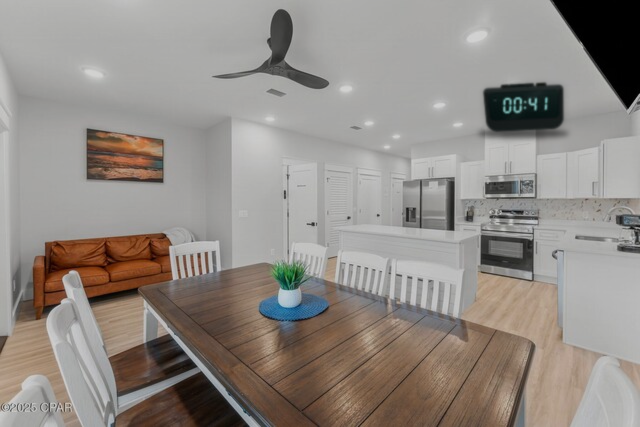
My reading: 0:41
